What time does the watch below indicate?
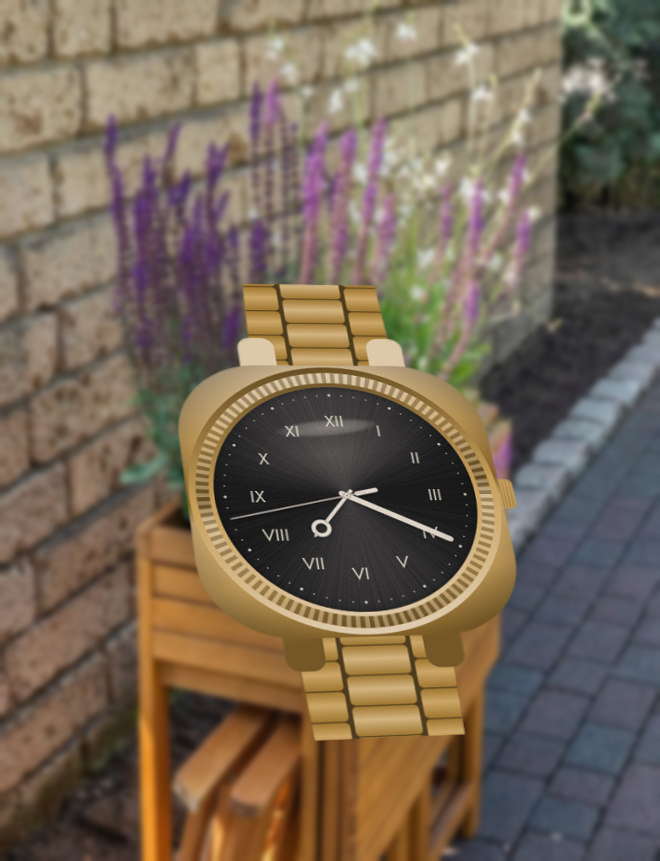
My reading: 7:19:43
